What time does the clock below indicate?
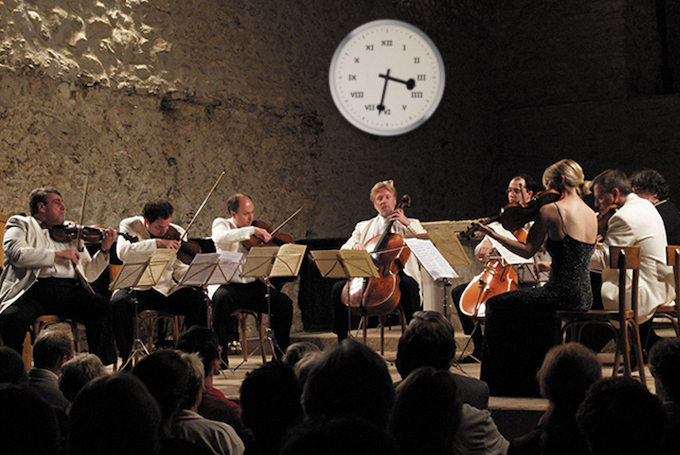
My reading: 3:32
